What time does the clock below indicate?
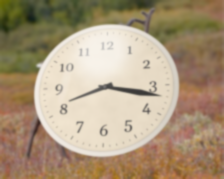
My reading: 8:17
